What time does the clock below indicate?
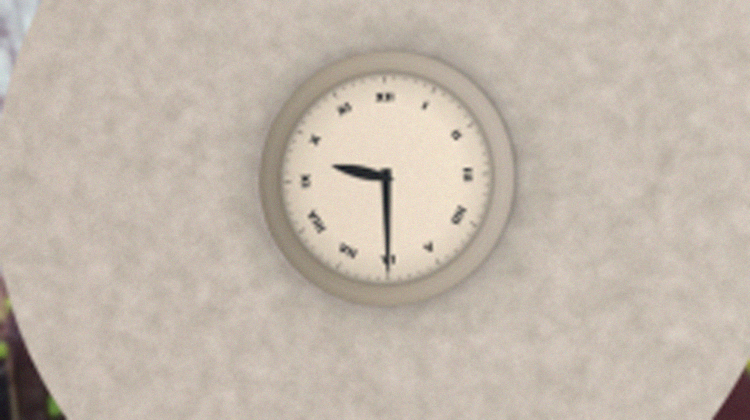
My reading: 9:30
